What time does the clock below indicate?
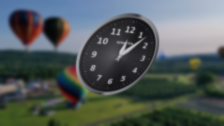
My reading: 12:07
